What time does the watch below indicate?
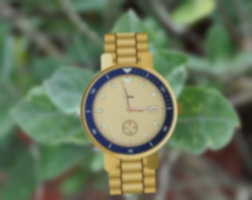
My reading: 2:58
